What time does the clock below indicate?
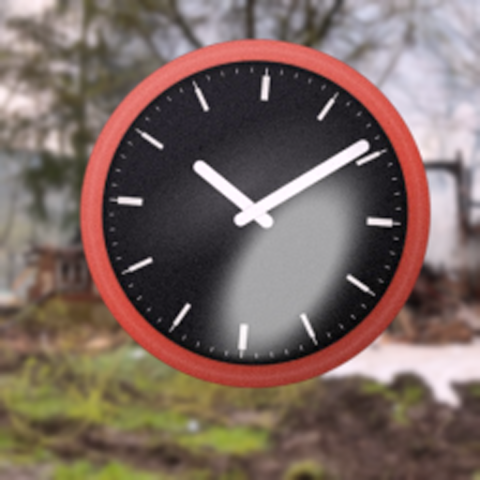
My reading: 10:09
